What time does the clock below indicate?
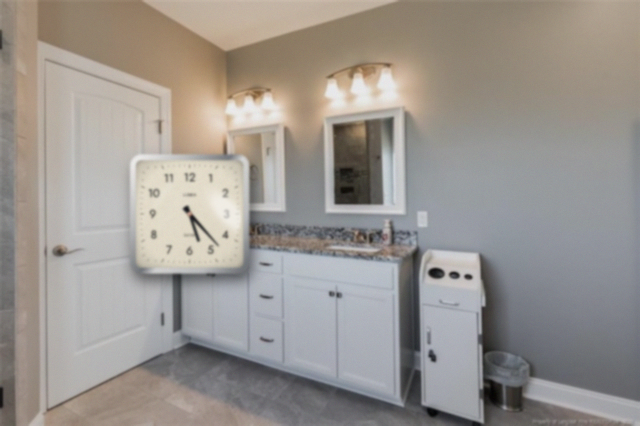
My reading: 5:23
